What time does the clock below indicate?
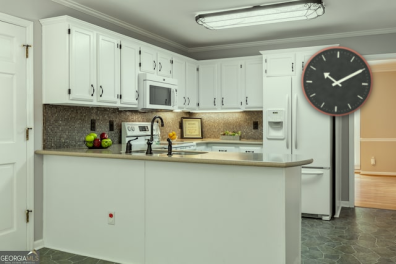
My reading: 10:10
